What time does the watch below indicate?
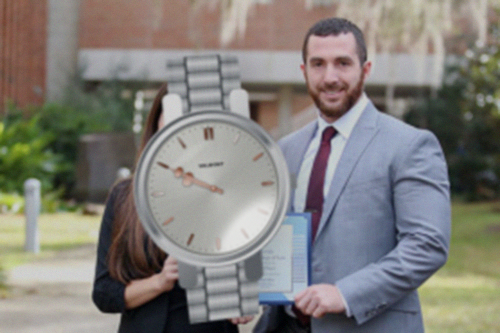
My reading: 9:50
